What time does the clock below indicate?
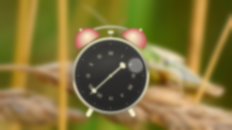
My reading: 1:38
